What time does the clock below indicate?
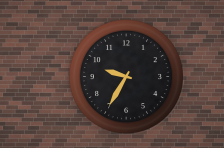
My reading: 9:35
